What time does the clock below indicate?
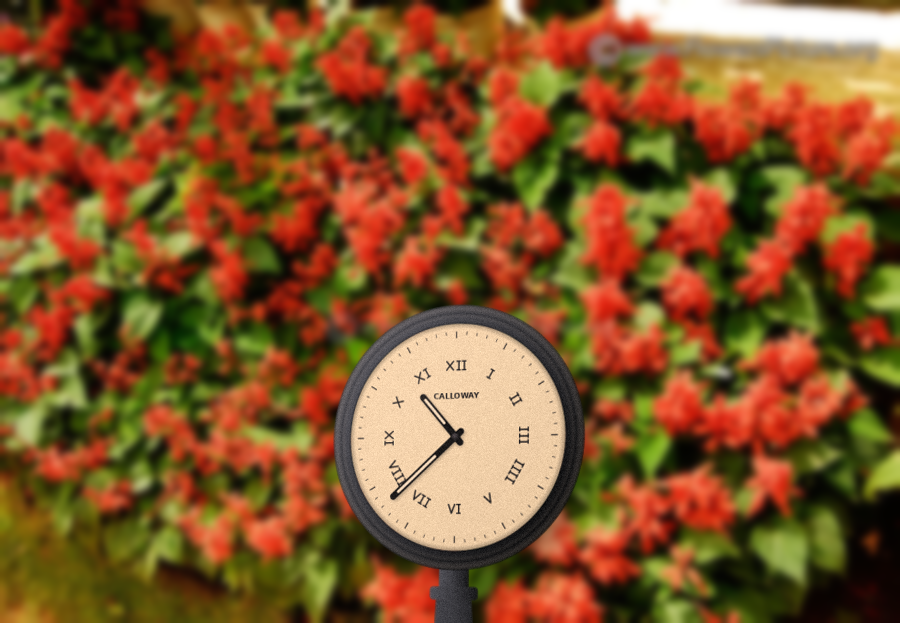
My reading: 10:38
